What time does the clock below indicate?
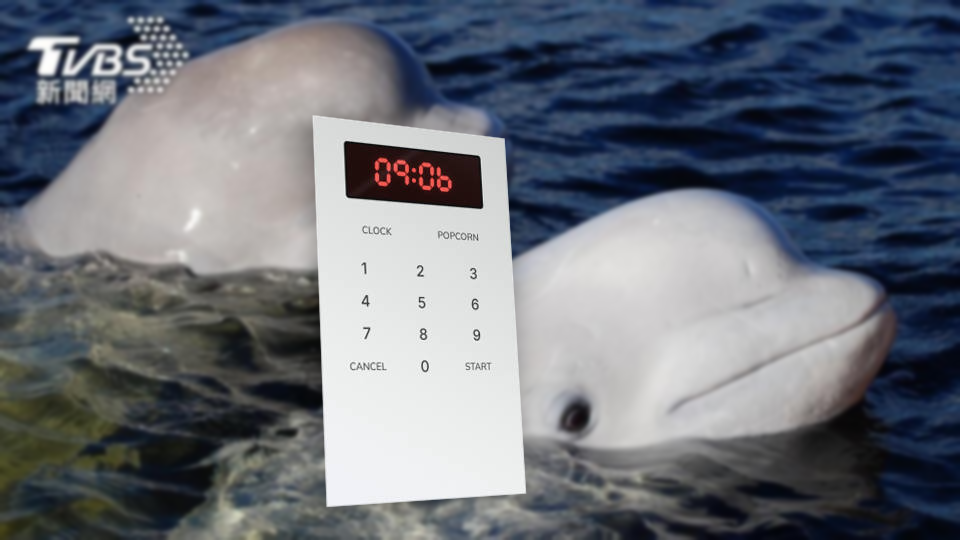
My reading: 9:06
